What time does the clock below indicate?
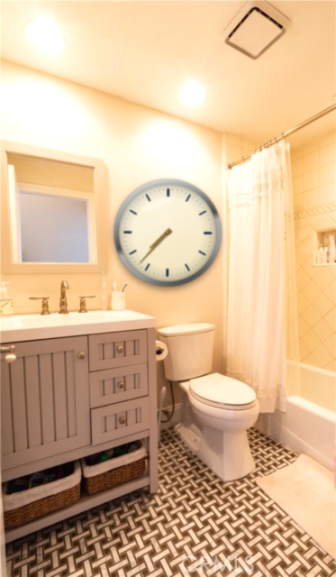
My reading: 7:37
